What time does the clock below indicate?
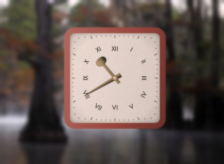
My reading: 10:40
